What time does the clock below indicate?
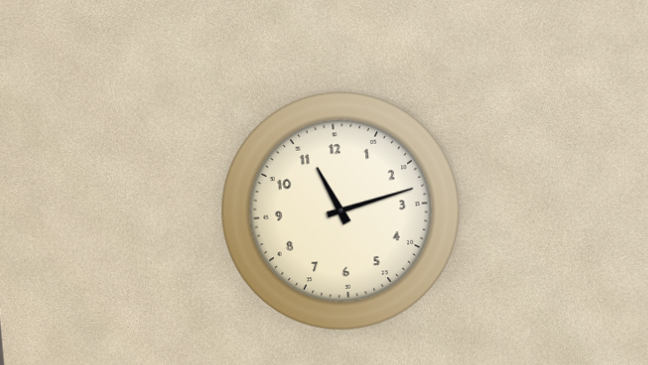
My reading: 11:13
